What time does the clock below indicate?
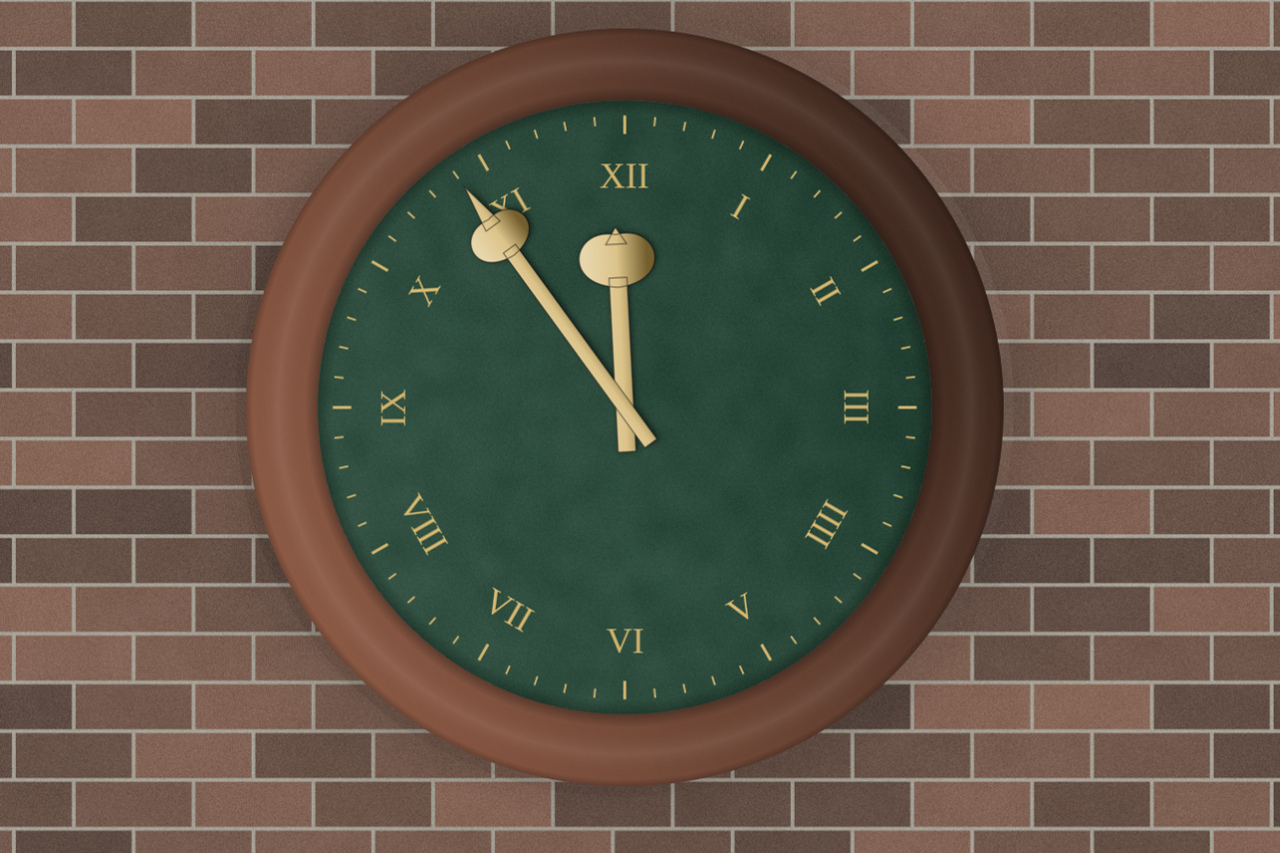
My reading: 11:54
